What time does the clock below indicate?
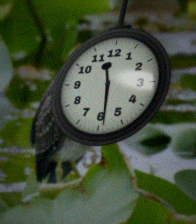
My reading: 11:29
